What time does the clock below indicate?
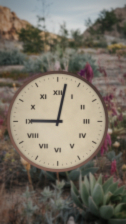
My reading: 9:02
